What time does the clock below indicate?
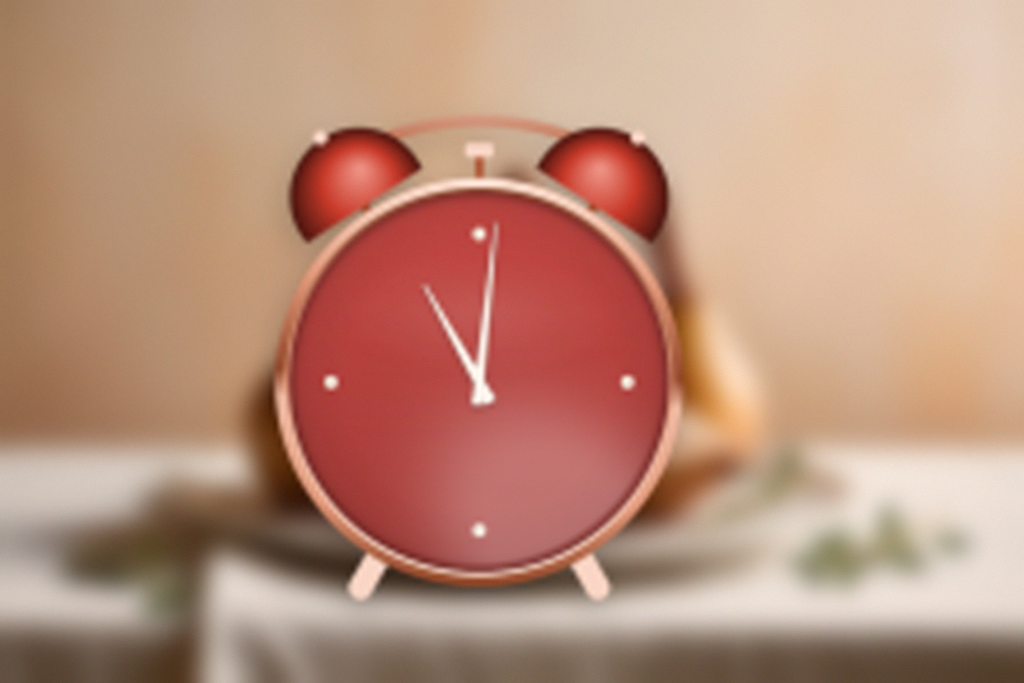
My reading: 11:01
